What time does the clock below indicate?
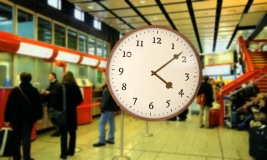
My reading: 4:08
